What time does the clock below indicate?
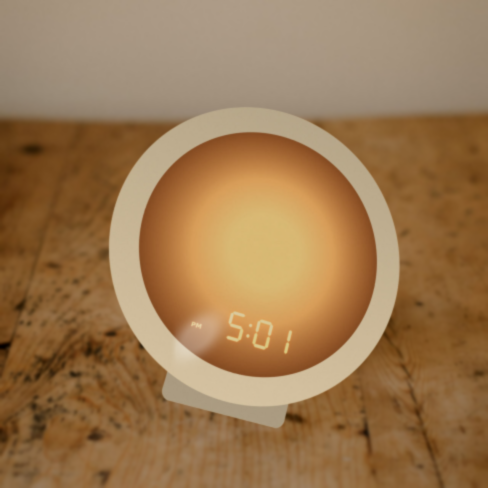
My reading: 5:01
